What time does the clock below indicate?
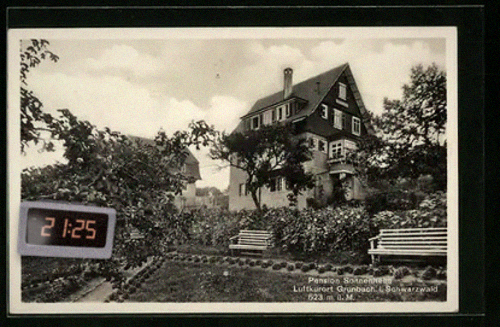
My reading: 21:25
